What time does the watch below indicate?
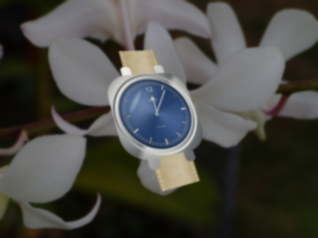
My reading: 12:06
